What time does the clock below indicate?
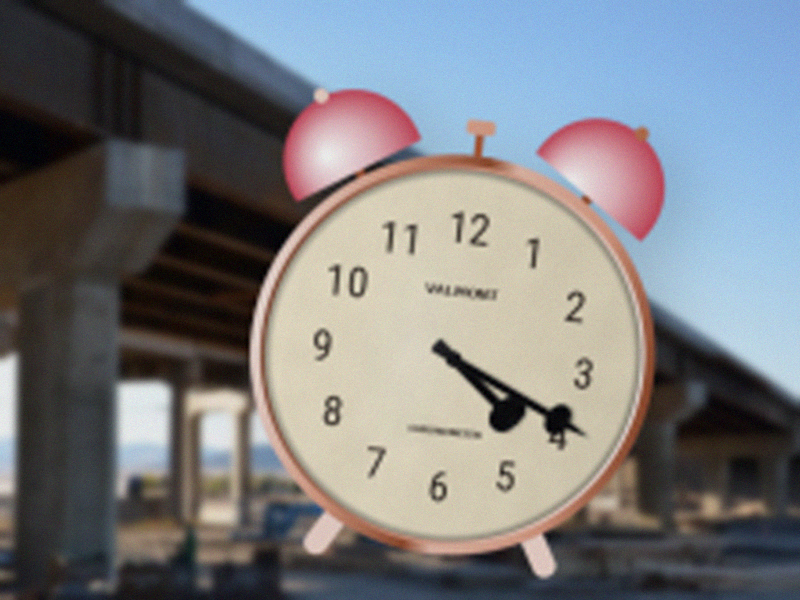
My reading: 4:19
